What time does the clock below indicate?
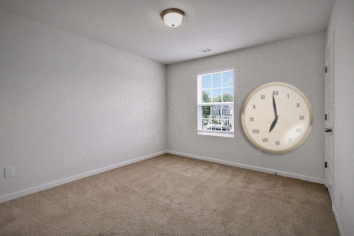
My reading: 6:59
